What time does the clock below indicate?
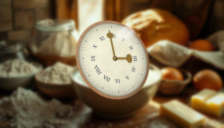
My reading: 2:59
